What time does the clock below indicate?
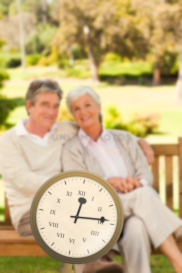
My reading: 12:14
